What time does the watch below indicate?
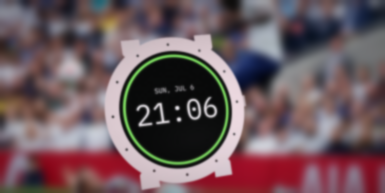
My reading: 21:06
